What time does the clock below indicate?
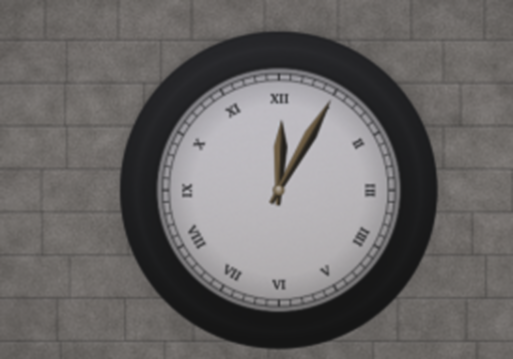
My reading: 12:05
